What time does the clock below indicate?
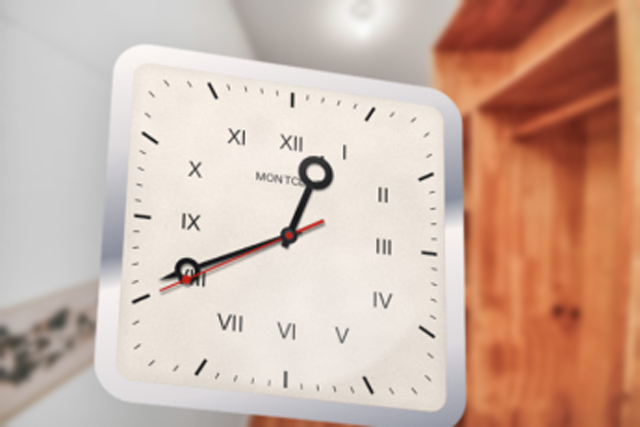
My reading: 12:40:40
